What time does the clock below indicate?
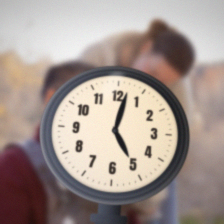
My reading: 5:02
